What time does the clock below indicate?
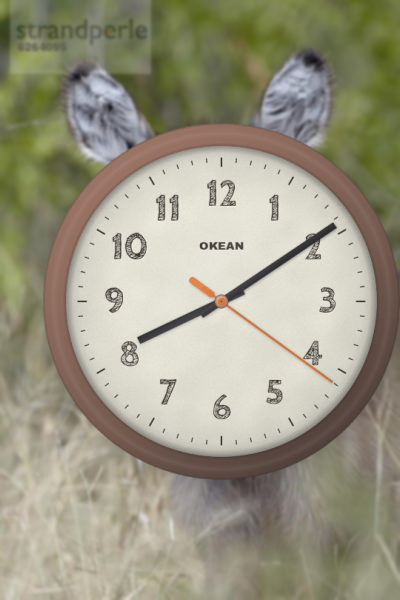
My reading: 8:09:21
